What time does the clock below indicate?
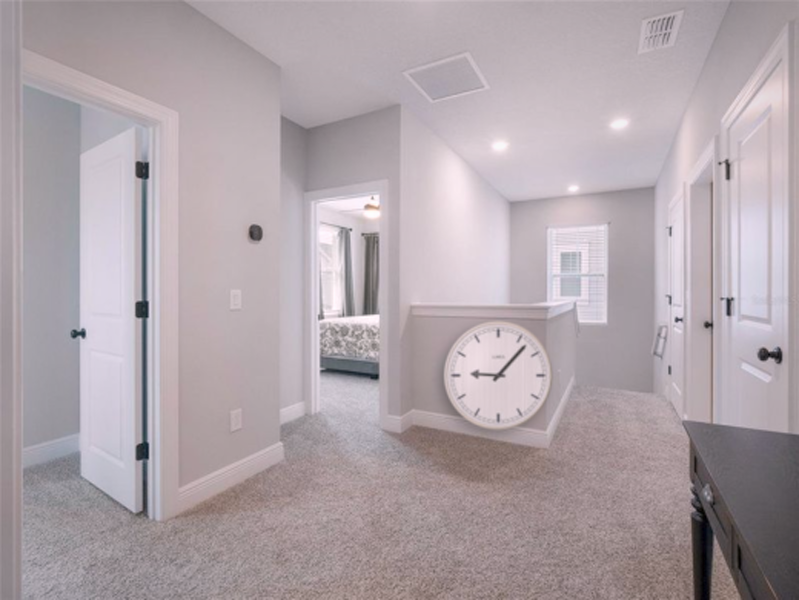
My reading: 9:07
